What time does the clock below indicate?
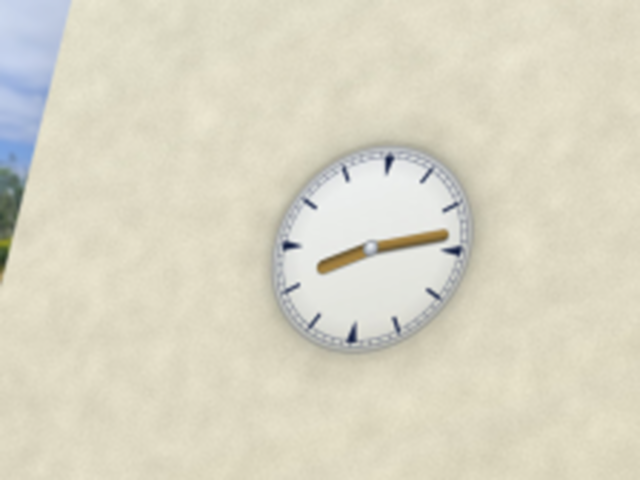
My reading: 8:13
